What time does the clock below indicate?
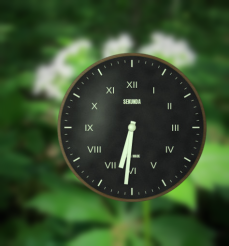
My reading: 6:31
